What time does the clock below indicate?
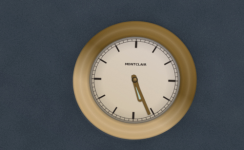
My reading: 5:26
